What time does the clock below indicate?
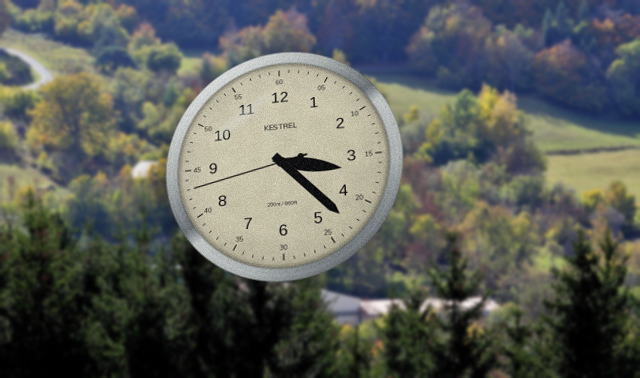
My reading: 3:22:43
